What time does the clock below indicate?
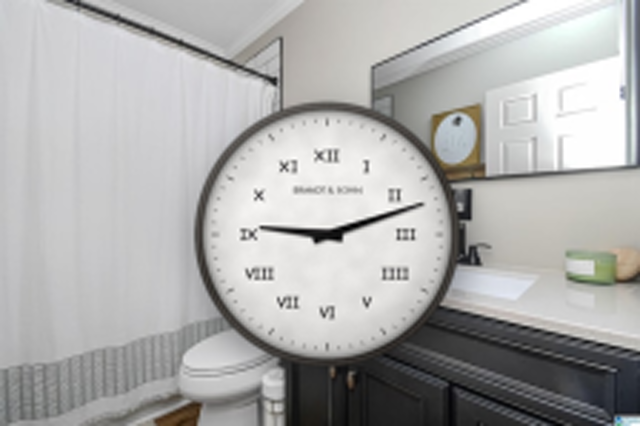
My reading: 9:12
